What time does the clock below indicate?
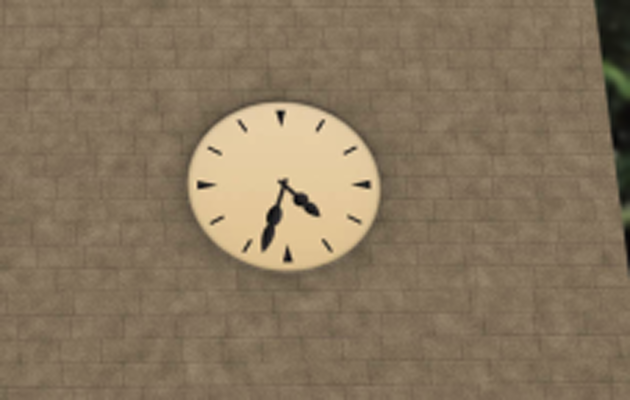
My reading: 4:33
